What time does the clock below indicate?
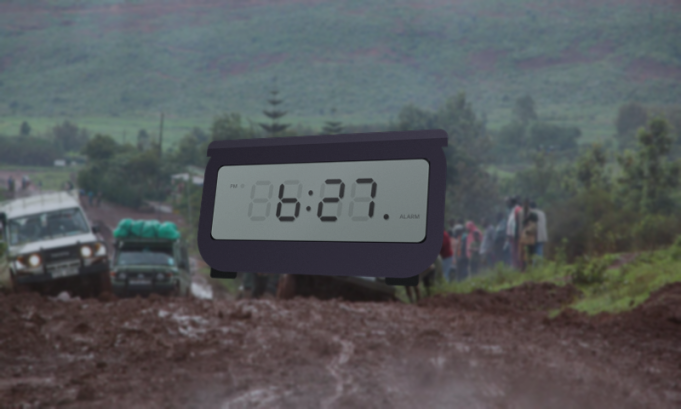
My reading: 6:27
